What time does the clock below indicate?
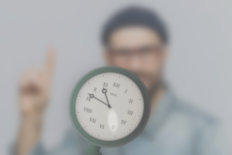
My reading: 10:47
